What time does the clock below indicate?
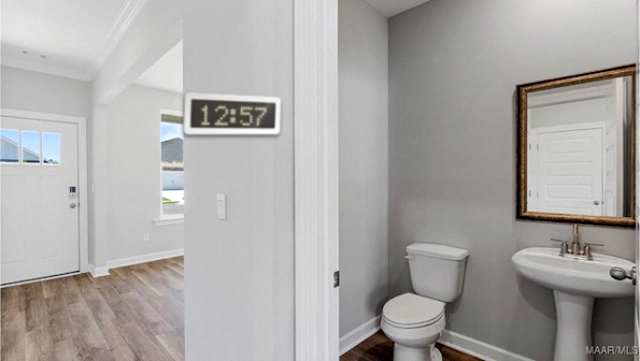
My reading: 12:57
